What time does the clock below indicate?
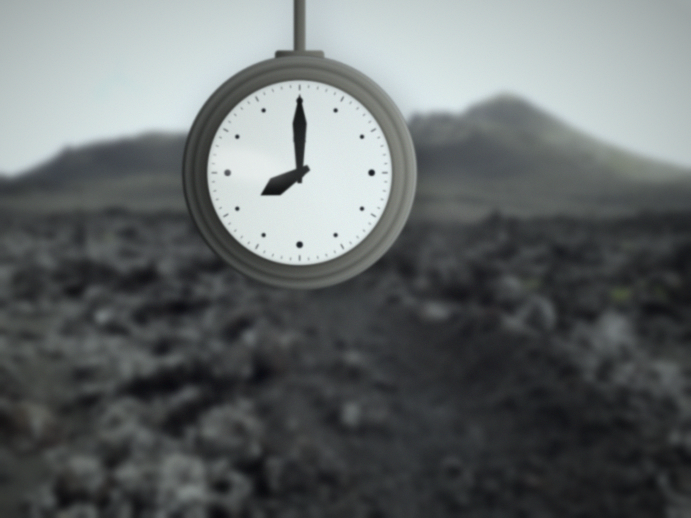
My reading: 8:00
